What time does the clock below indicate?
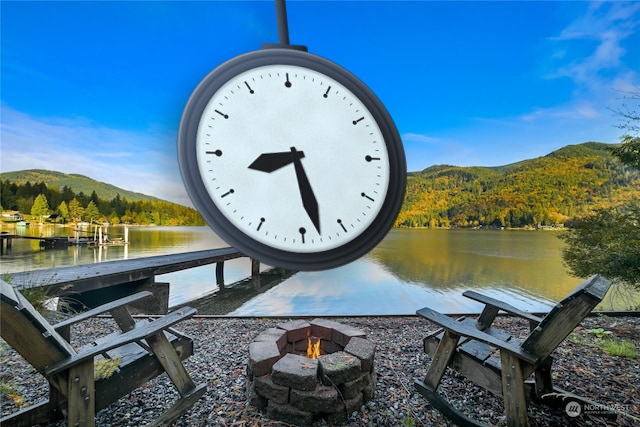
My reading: 8:28
